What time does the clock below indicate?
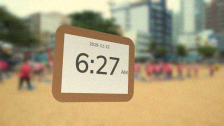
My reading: 6:27
